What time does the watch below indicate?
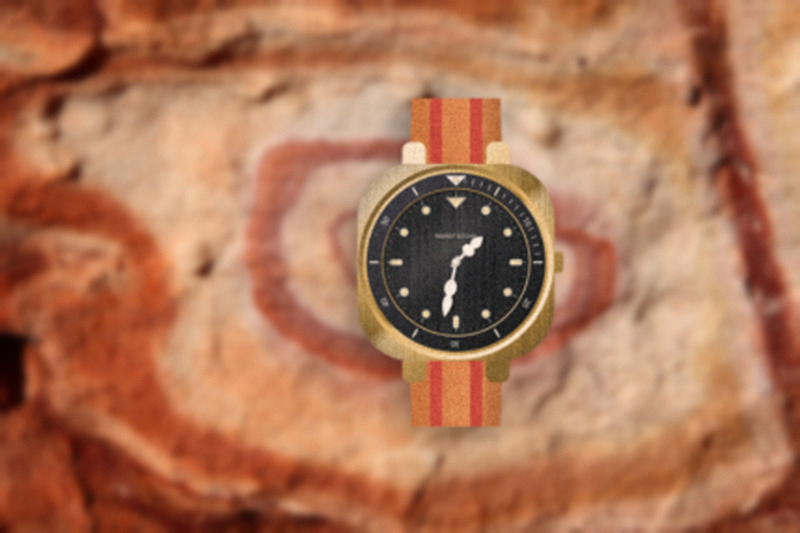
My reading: 1:32
